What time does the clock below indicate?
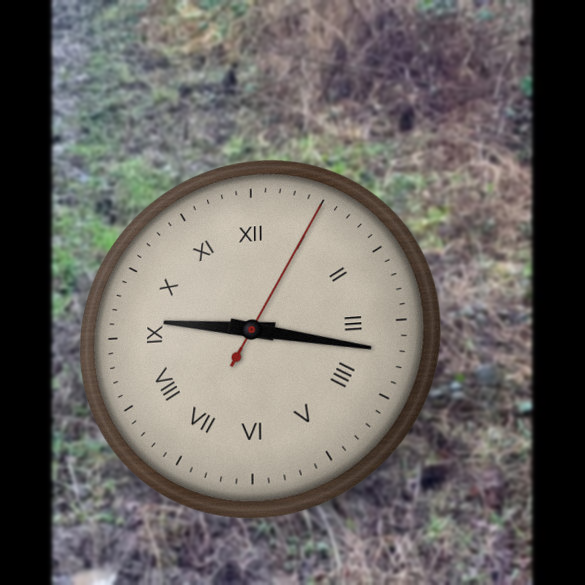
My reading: 9:17:05
